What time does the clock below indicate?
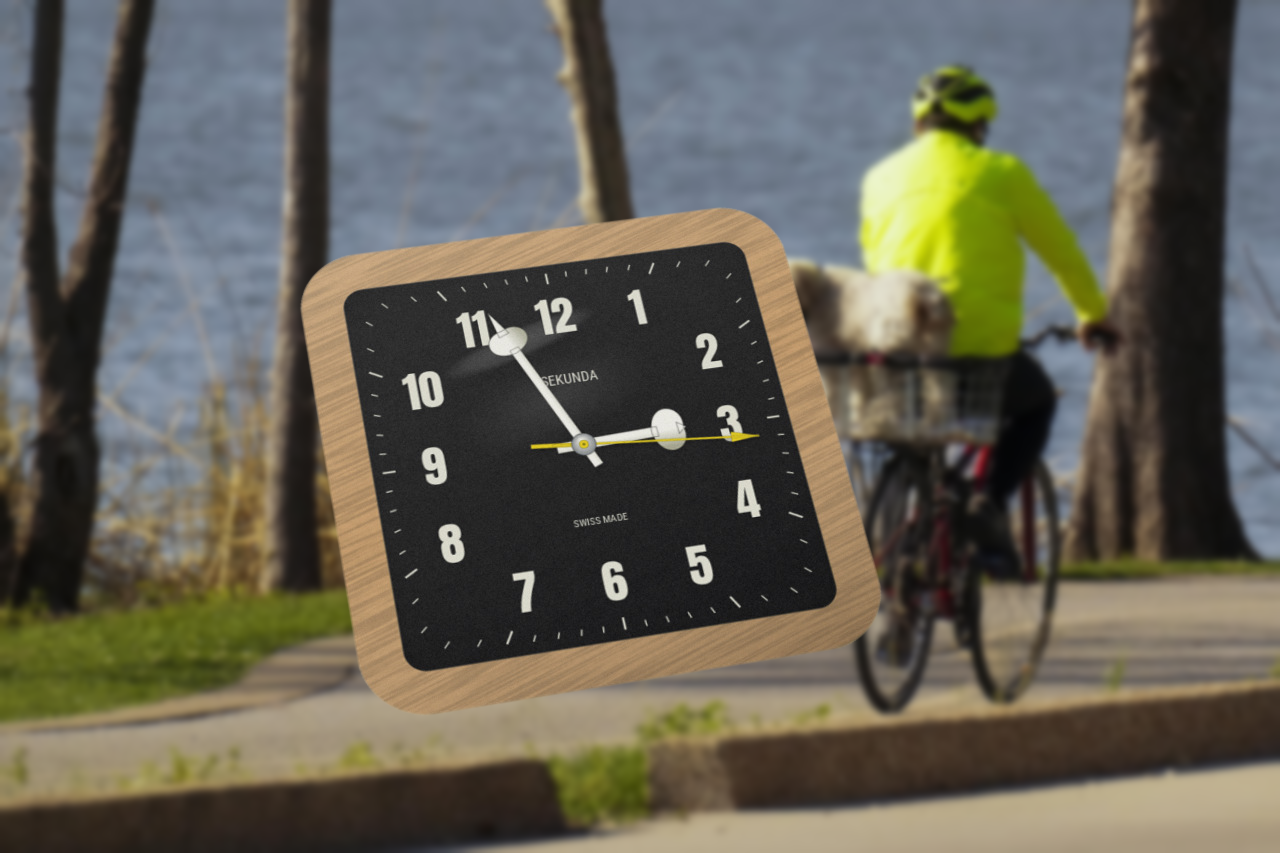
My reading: 2:56:16
